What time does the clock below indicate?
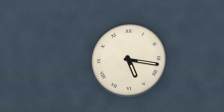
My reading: 5:17
